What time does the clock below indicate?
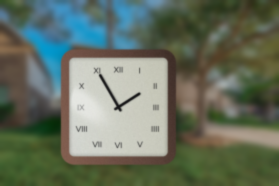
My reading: 1:55
